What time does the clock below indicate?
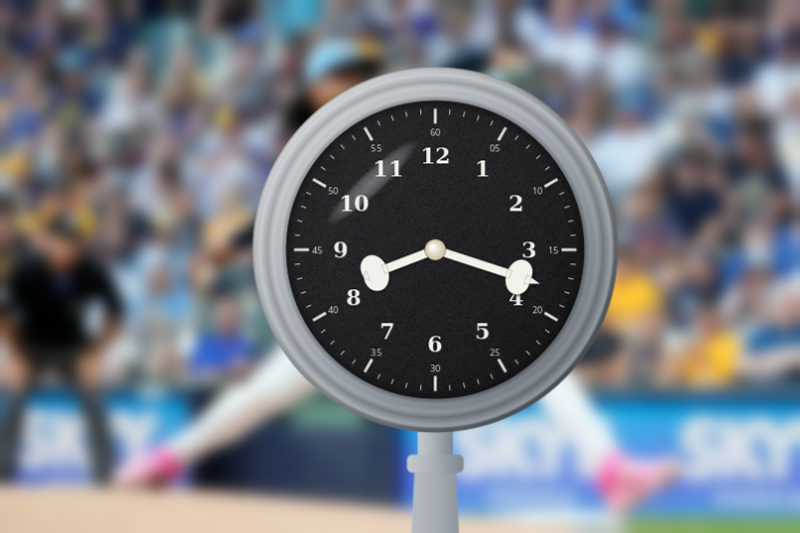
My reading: 8:18
